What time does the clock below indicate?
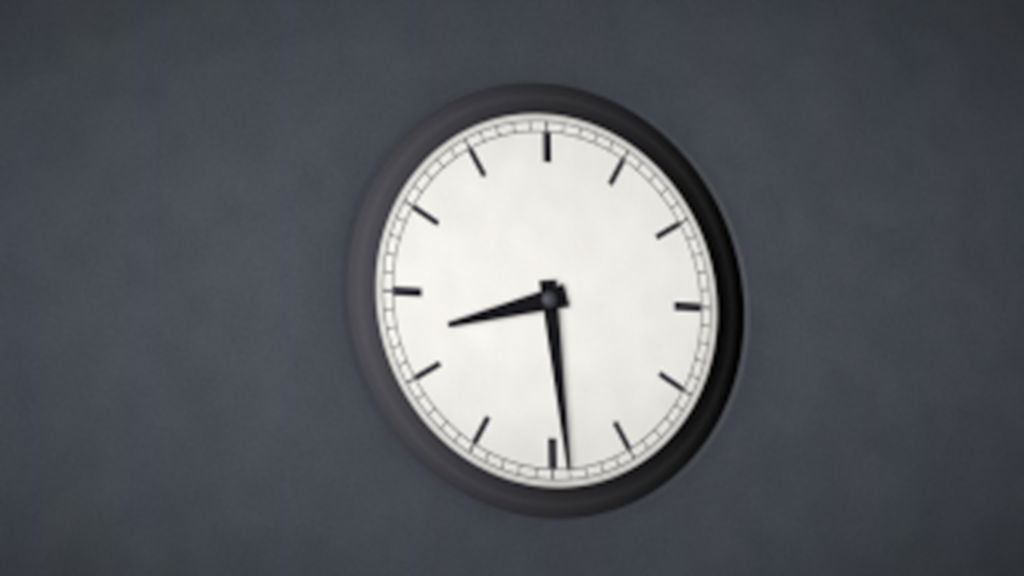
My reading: 8:29
